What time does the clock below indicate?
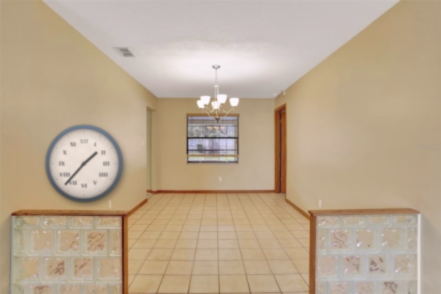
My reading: 1:37
